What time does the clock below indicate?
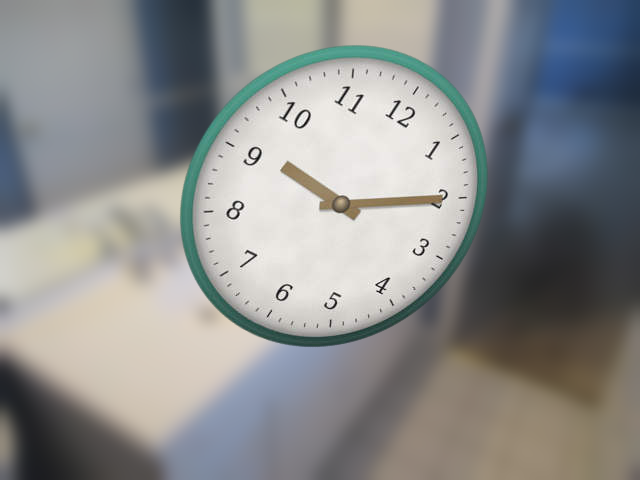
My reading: 9:10
